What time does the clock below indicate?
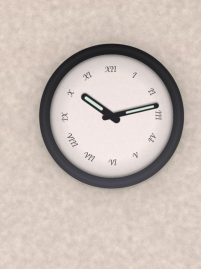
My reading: 10:13
